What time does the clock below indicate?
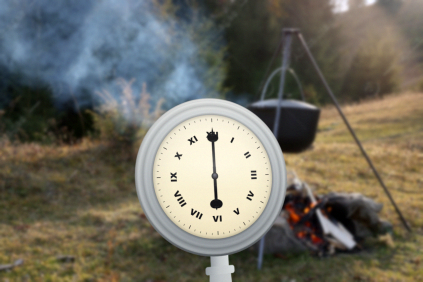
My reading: 6:00
